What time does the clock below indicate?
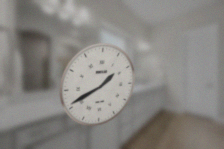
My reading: 1:41
